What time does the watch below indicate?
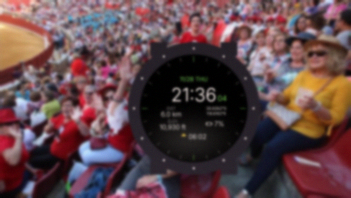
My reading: 21:36
